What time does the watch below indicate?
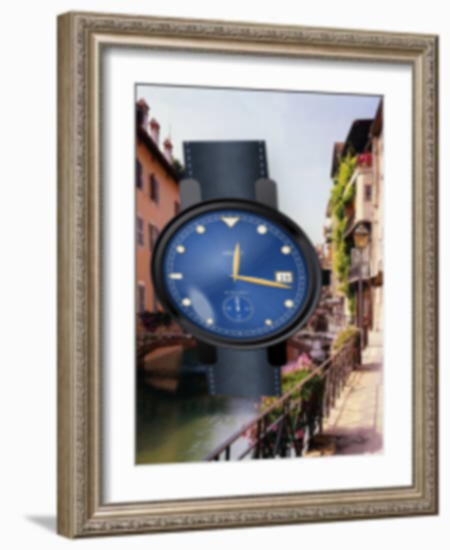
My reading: 12:17
